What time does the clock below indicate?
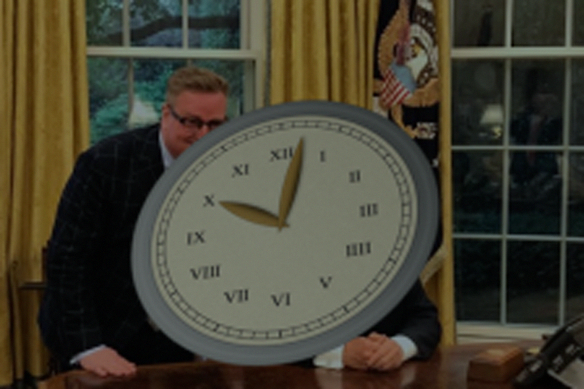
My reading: 10:02
